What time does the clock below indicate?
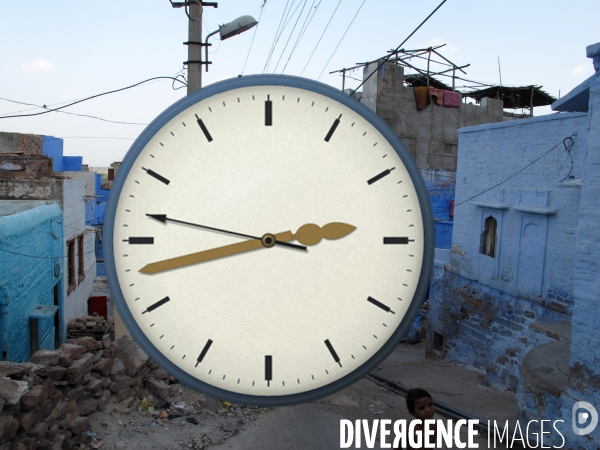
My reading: 2:42:47
